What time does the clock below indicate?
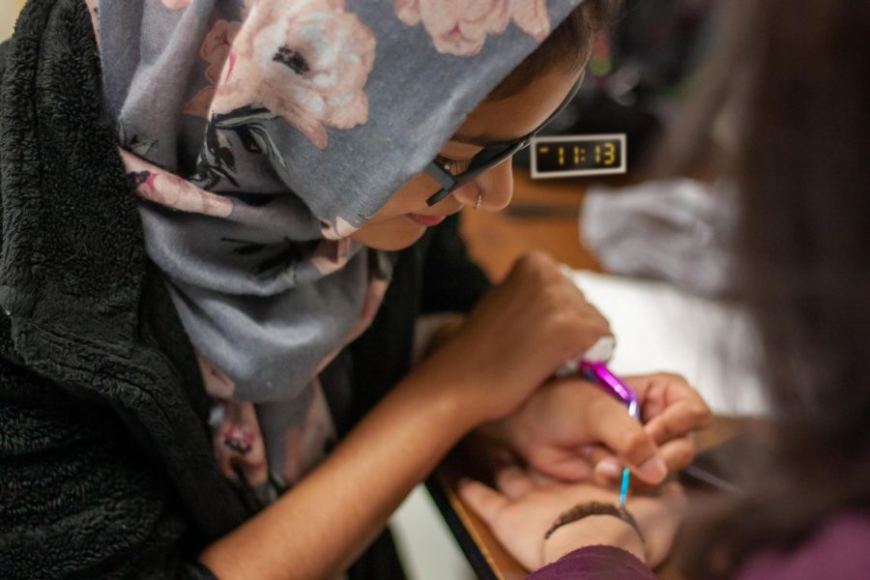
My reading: 11:13
